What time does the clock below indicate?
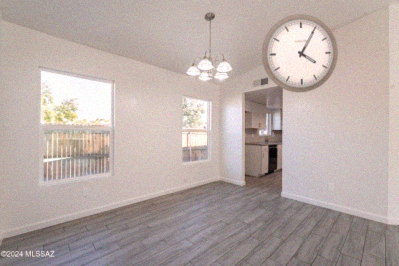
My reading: 4:05
